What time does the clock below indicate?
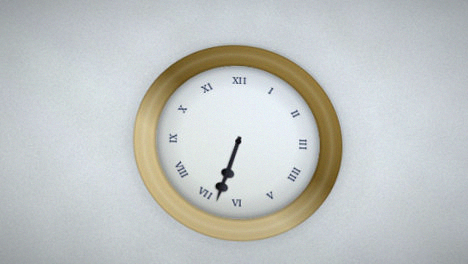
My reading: 6:33
